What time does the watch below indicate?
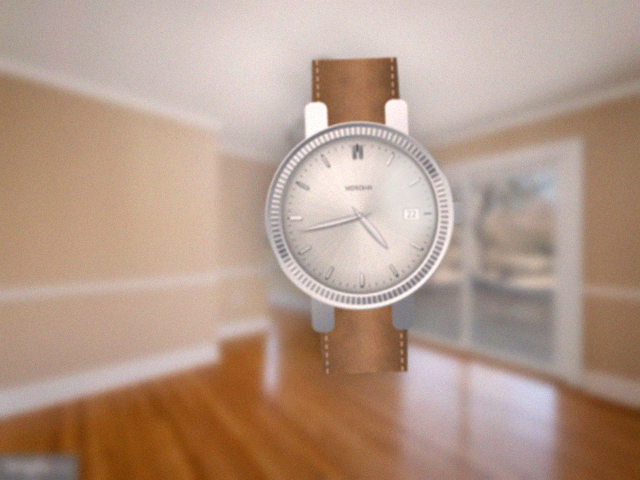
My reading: 4:43
